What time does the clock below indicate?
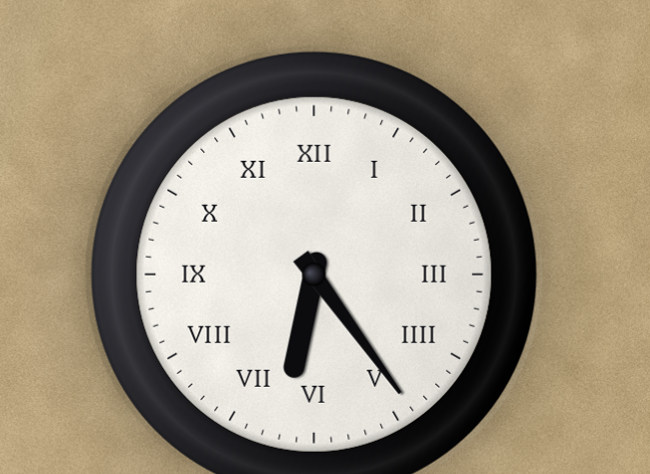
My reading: 6:24
